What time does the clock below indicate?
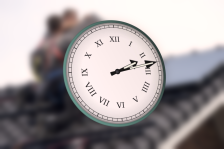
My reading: 2:13
